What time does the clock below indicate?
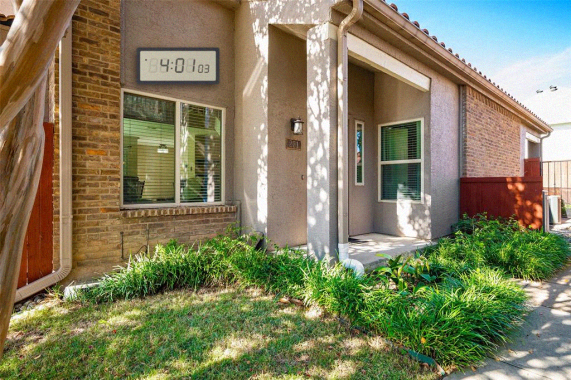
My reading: 4:01:03
